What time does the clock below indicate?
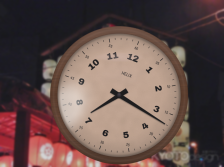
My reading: 7:17
